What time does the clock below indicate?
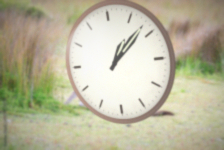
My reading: 1:08
